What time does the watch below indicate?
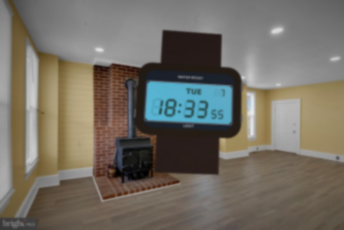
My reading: 18:33
